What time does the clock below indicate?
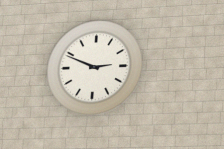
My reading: 2:49
